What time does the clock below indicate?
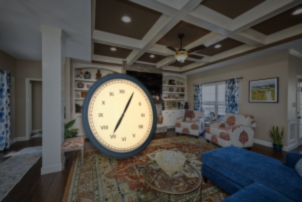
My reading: 7:05
